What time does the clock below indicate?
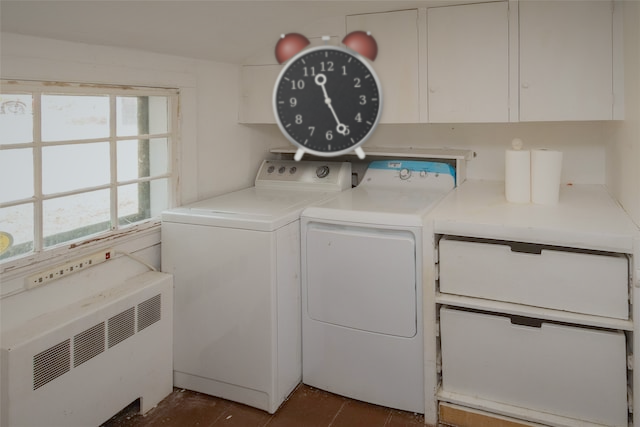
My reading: 11:26
